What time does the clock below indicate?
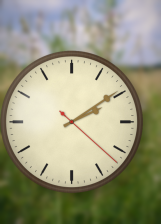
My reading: 2:09:22
